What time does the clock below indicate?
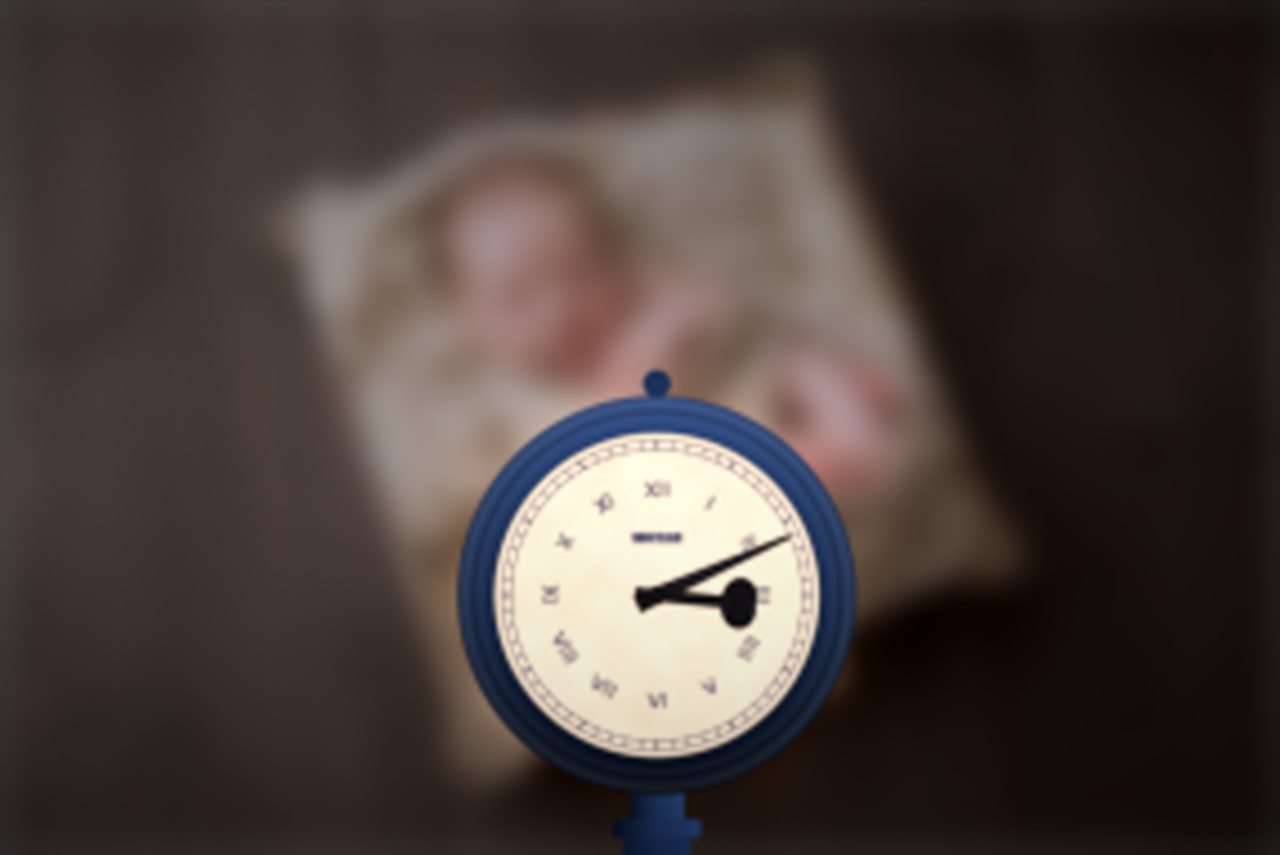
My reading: 3:11
